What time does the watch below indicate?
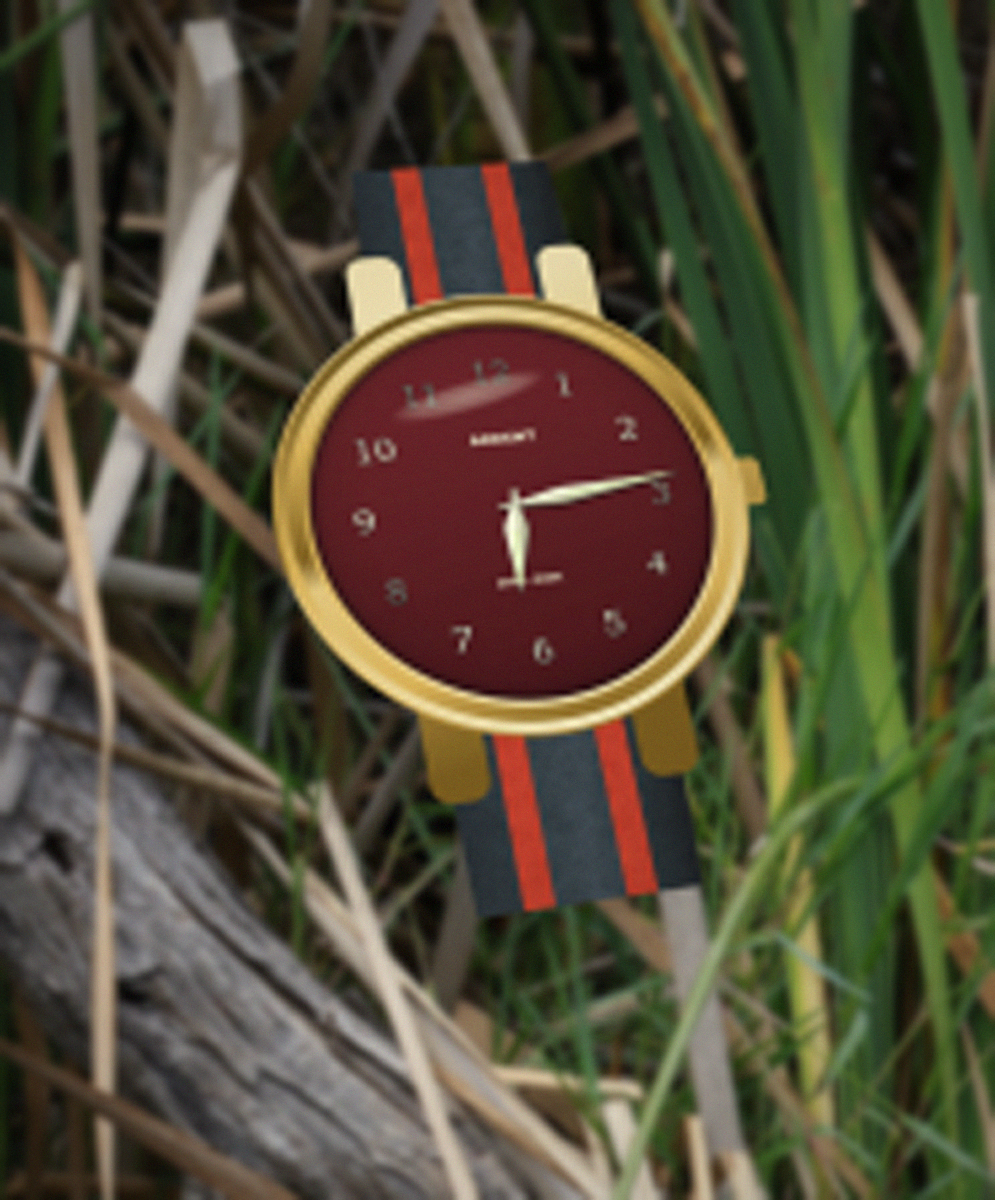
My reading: 6:14
